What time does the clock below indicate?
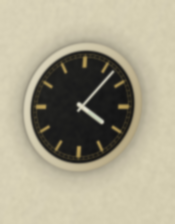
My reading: 4:07
